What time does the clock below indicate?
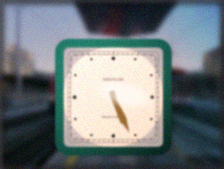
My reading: 5:26
